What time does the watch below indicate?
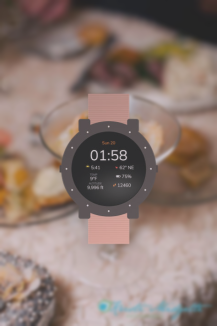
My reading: 1:58
